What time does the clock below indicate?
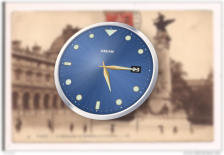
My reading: 5:15
